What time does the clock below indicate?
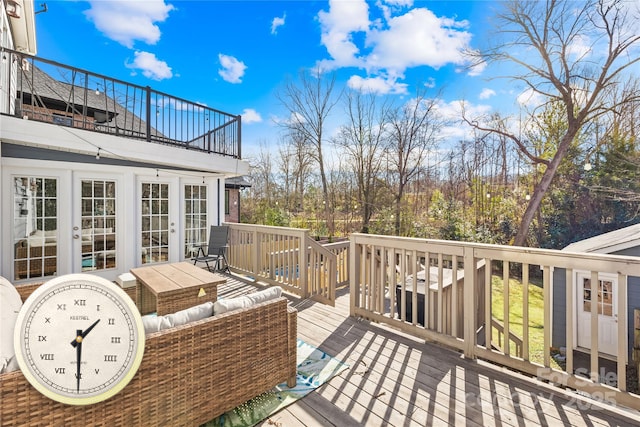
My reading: 1:30
